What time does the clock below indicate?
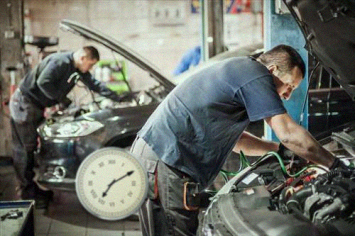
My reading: 7:10
